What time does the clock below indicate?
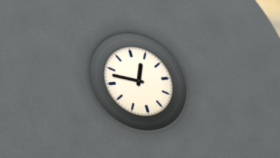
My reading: 12:48
